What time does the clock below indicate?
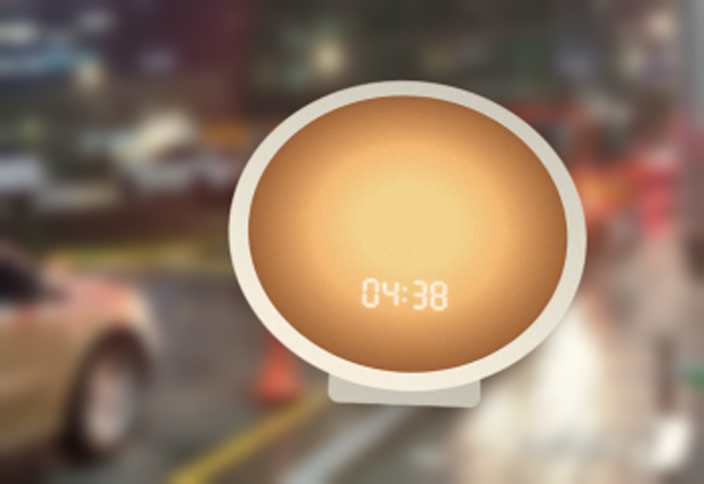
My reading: 4:38
